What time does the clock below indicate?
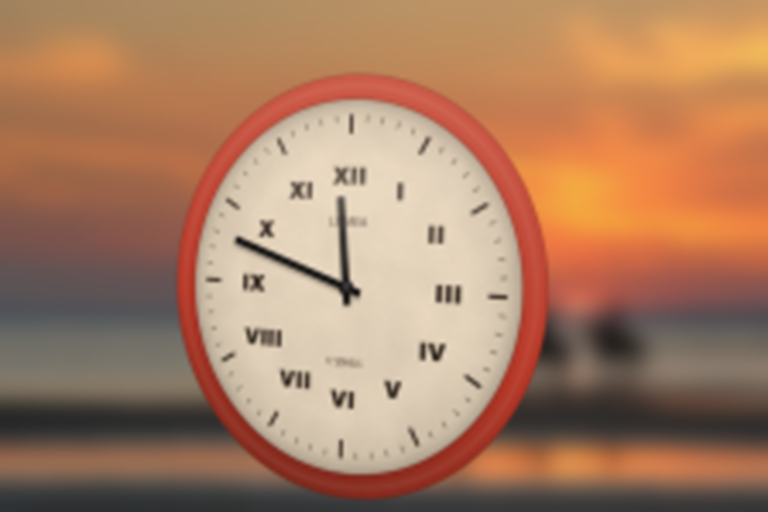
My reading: 11:48
